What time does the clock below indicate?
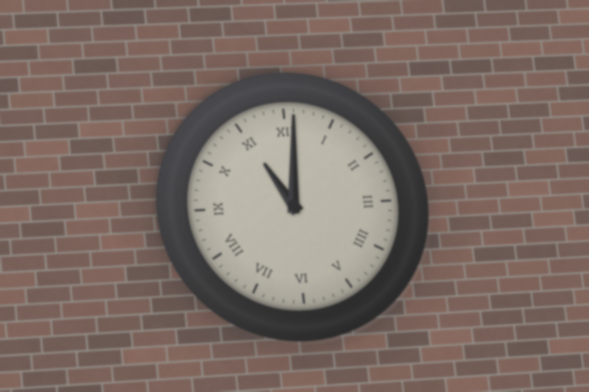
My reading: 11:01
